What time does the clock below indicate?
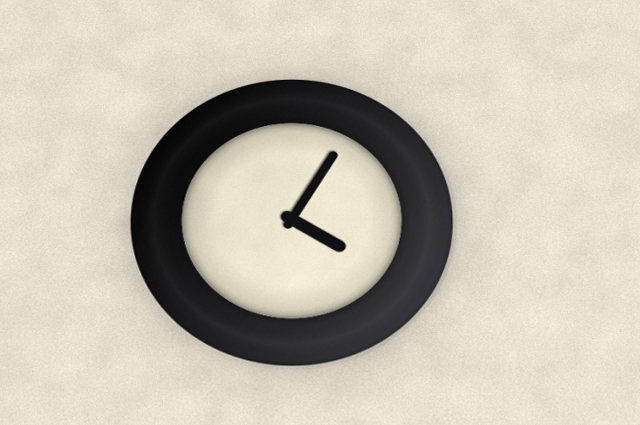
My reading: 4:05
